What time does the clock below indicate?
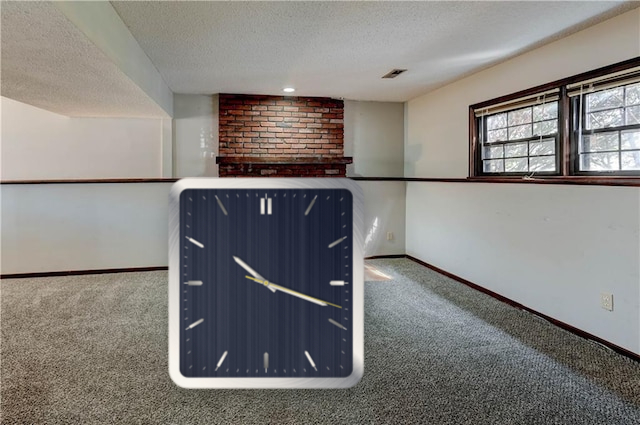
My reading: 10:18:18
